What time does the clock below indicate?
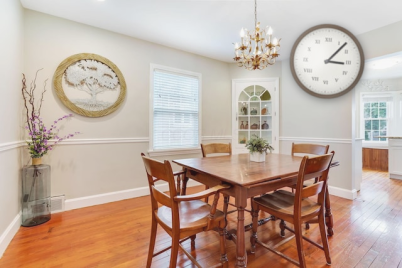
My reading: 3:07
